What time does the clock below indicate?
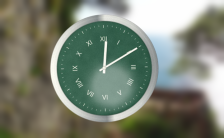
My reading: 12:10
